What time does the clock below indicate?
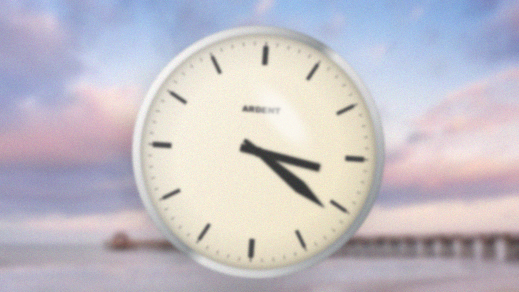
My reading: 3:21
